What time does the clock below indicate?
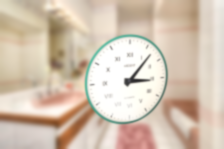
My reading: 3:07
